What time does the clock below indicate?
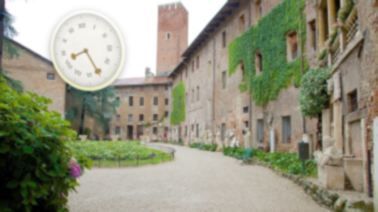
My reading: 8:26
